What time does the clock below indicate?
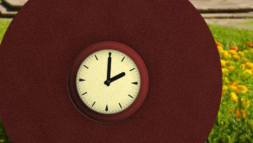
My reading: 2:00
